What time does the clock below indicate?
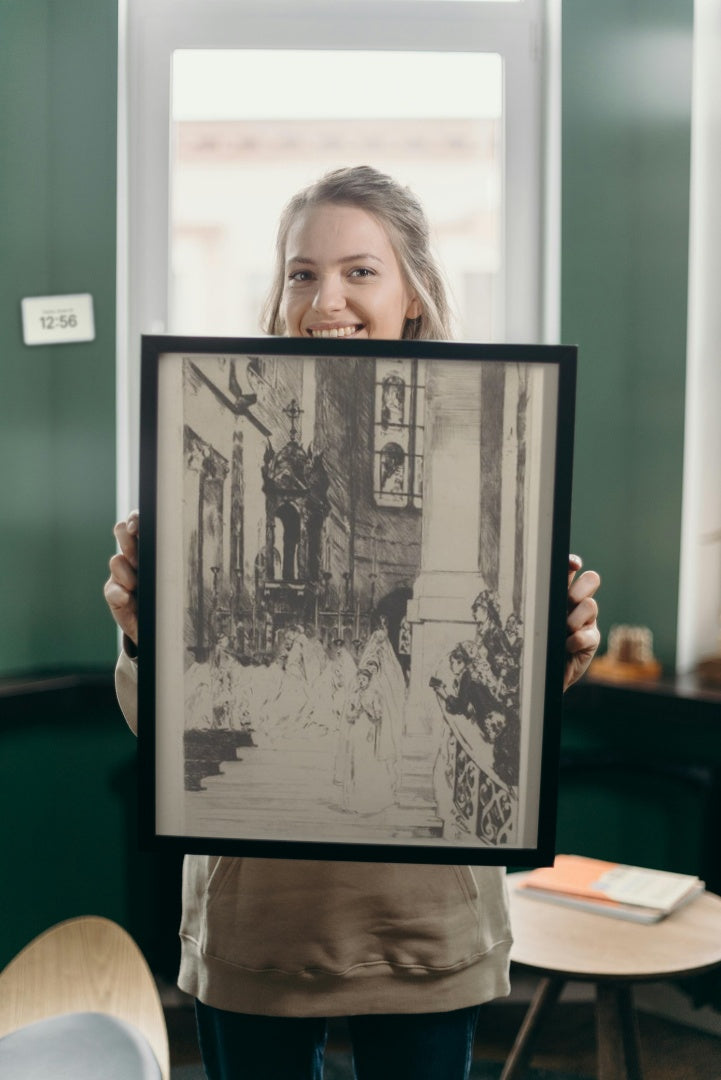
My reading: 12:56
